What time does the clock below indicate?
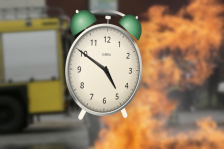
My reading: 4:50
